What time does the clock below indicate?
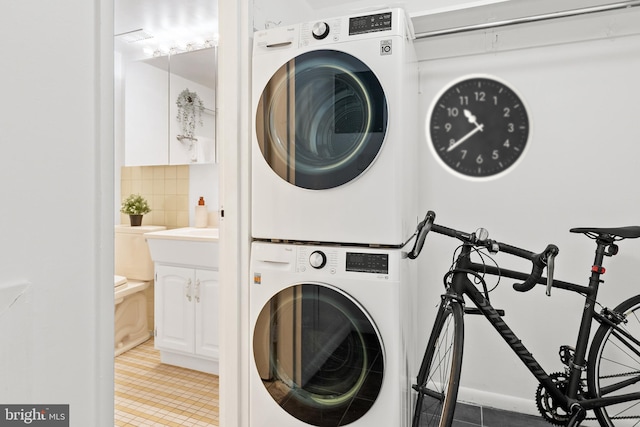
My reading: 10:39
